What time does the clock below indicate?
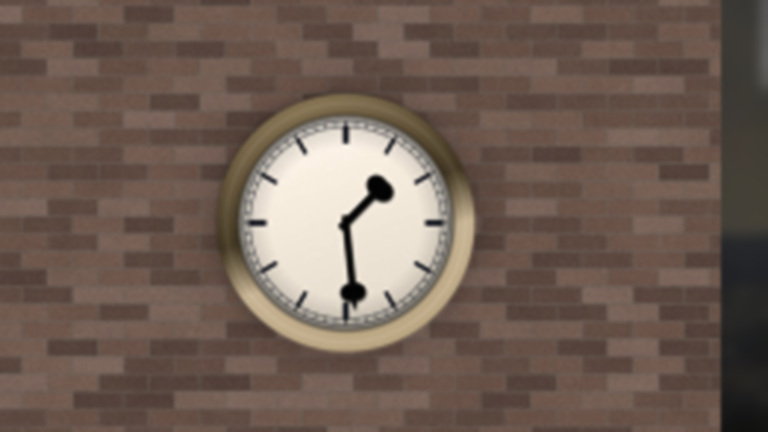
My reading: 1:29
